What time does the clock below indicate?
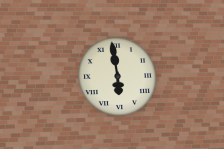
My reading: 5:59
